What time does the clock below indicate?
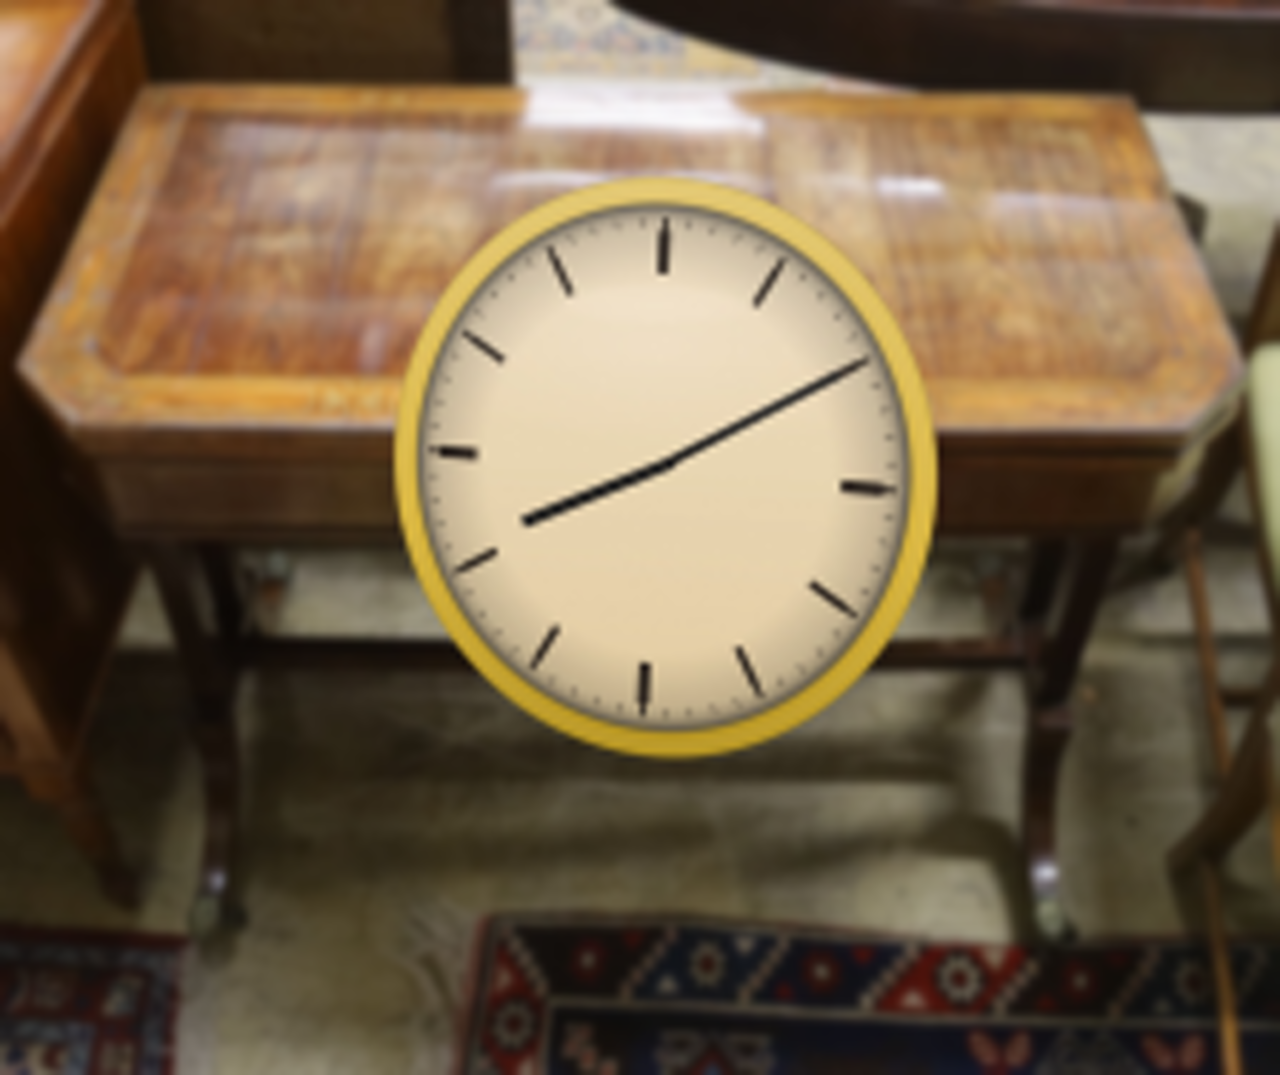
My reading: 8:10
